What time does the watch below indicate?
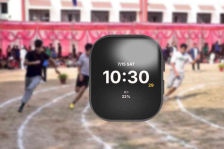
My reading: 10:30
